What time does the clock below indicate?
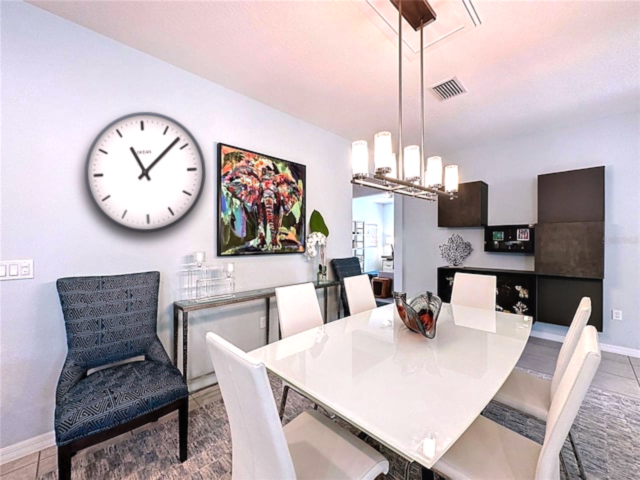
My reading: 11:08
